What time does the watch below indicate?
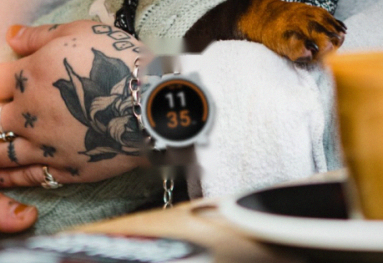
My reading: 11:35
